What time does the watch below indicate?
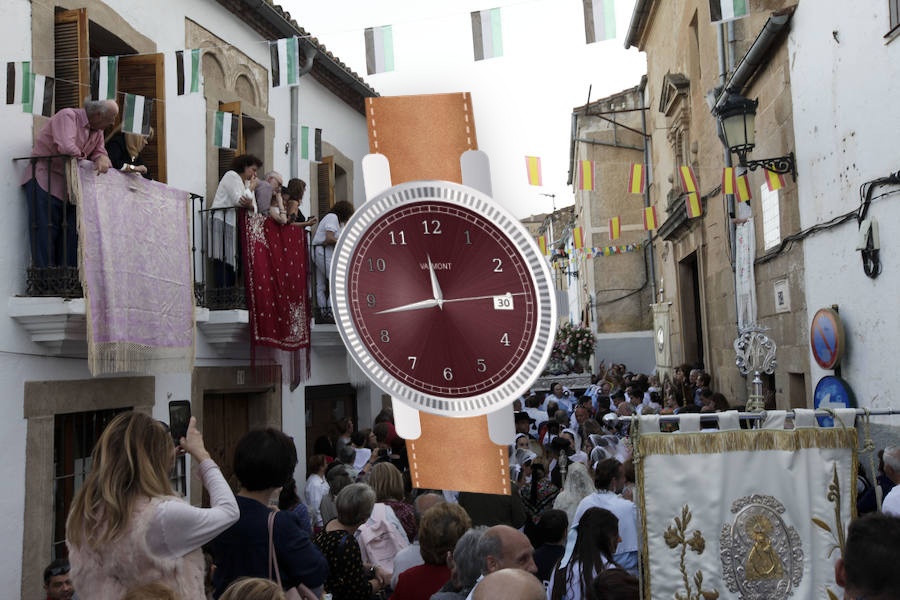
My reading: 11:43:14
